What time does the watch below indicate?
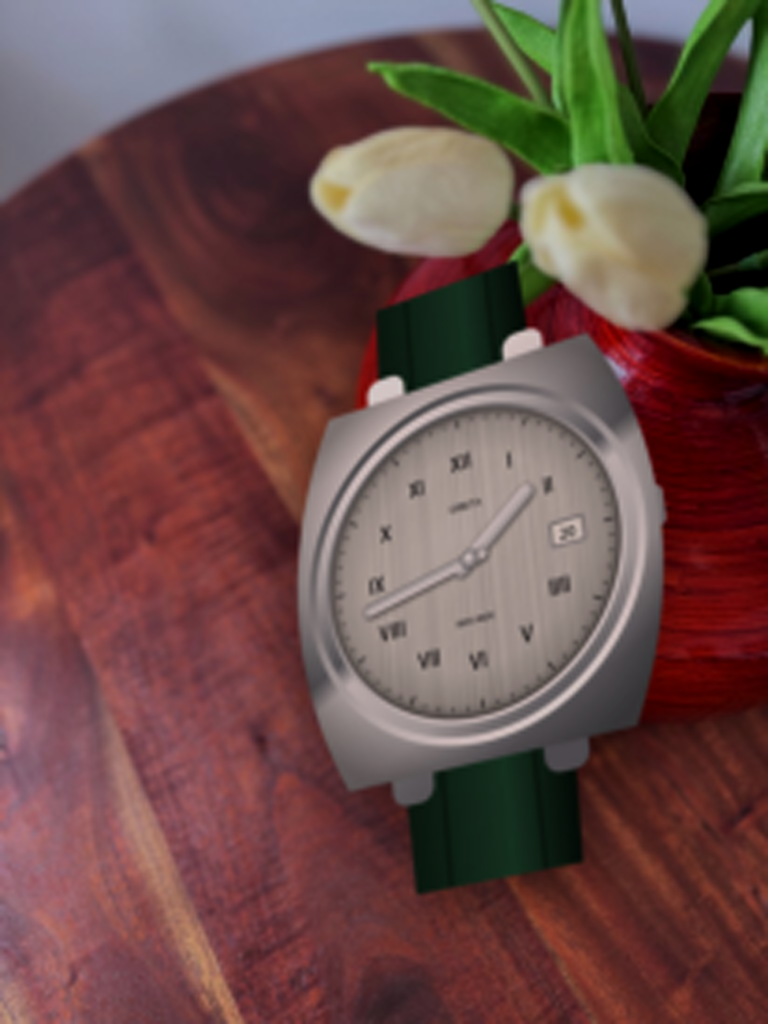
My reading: 1:43
